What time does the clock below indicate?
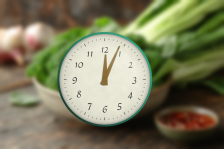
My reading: 12:04
